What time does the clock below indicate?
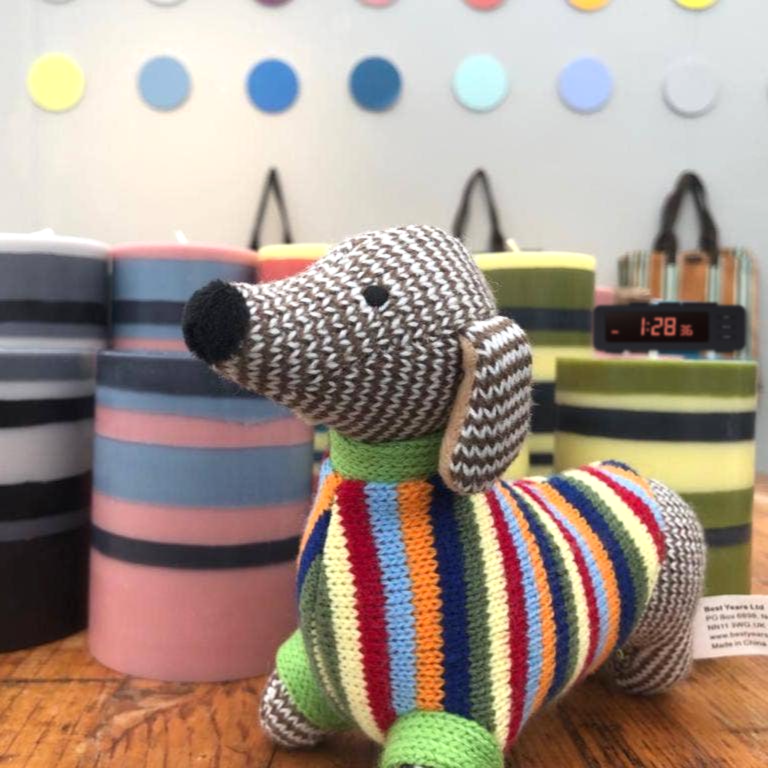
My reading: 1:28
